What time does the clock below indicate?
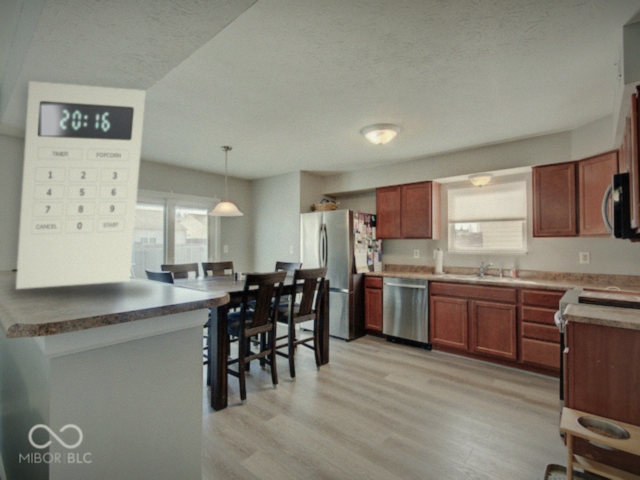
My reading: 20:16
